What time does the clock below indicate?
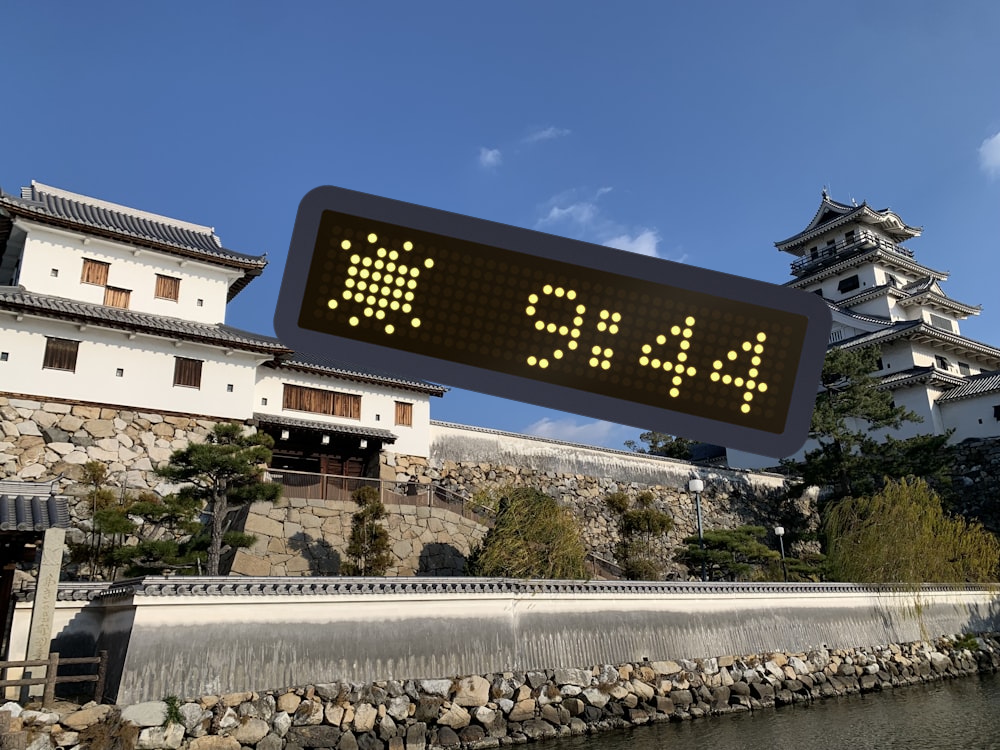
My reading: 9:44
